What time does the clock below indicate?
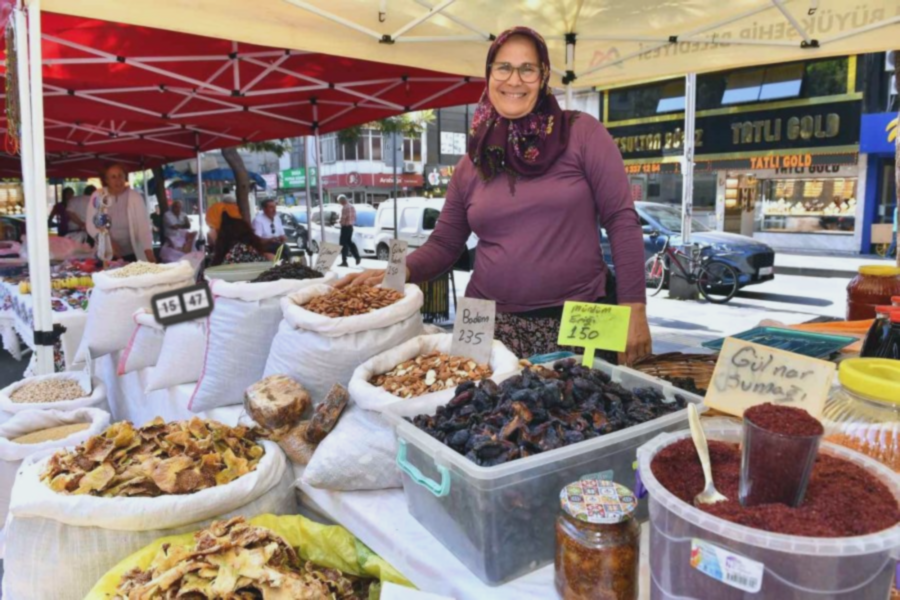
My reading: 15:47
